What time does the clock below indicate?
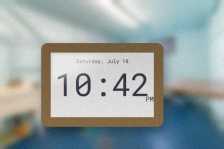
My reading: 10:42
